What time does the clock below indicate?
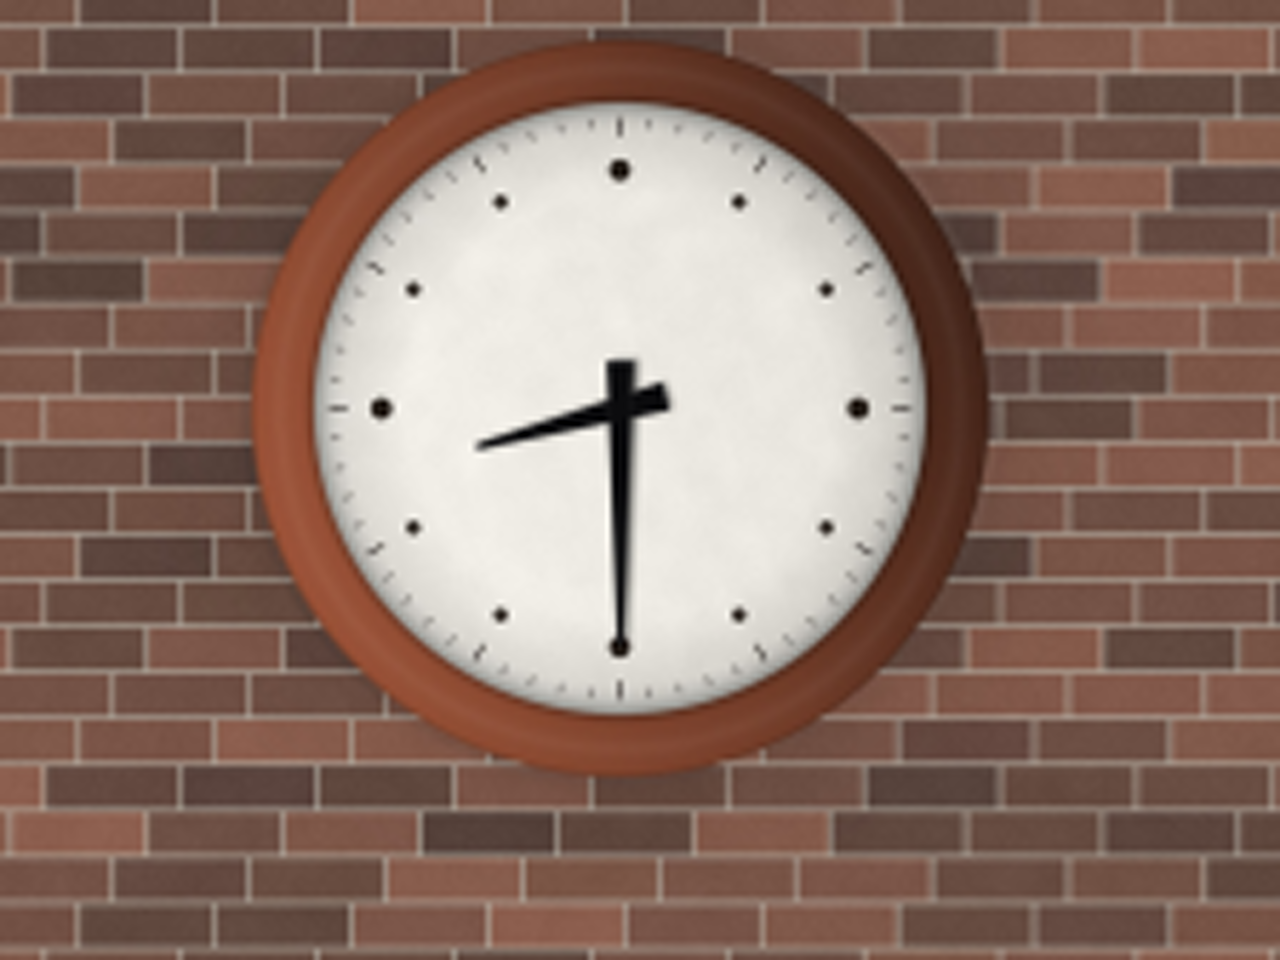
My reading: 8:30
